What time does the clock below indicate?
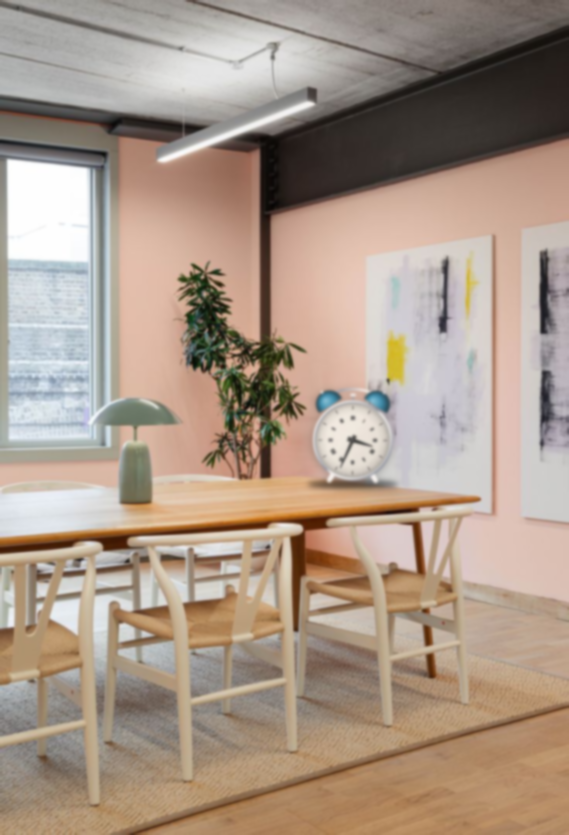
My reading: 3:34
